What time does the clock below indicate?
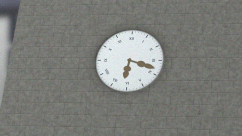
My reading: 6:18
